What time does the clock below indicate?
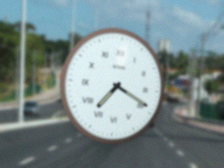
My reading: 7:19
